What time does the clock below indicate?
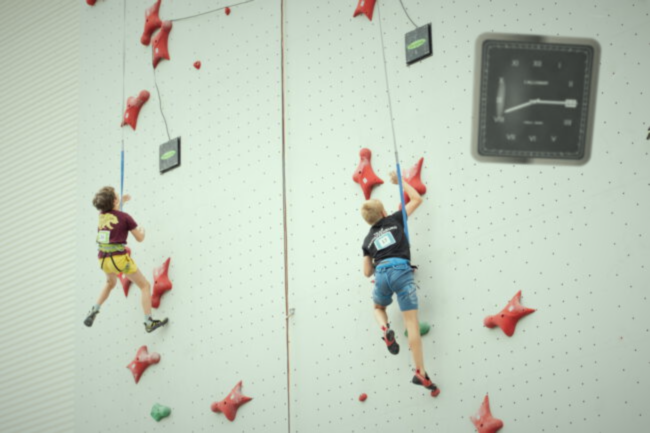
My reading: 8:15
